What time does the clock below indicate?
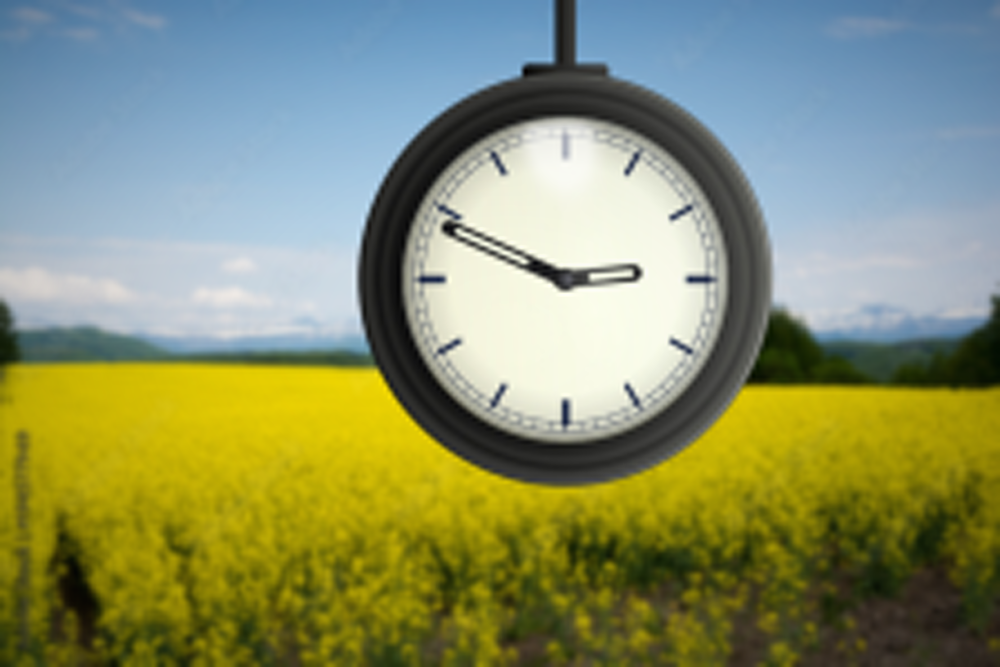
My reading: 2:49
